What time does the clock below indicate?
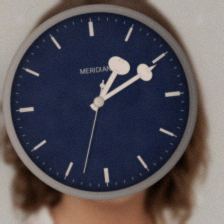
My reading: 1:10:33
